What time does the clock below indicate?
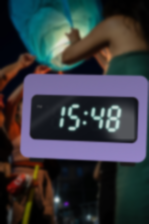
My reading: 15:48
